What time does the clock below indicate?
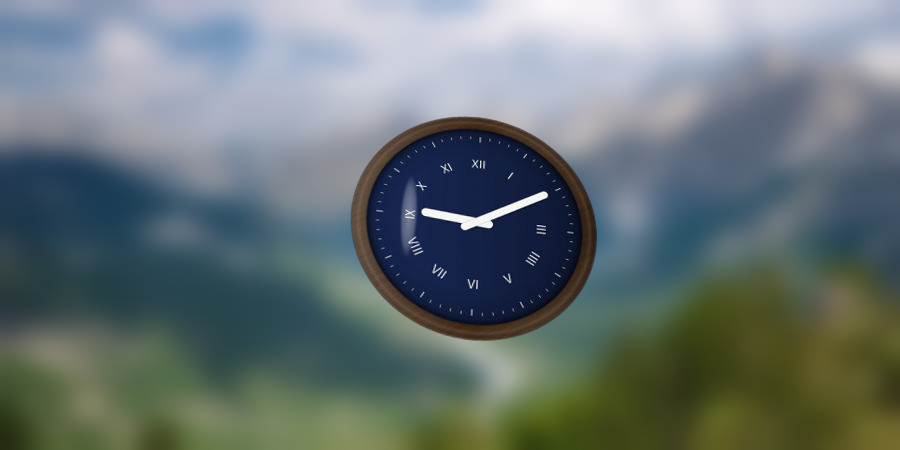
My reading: 9:10
